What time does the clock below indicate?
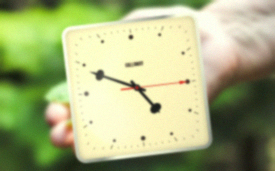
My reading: 4:49:15
